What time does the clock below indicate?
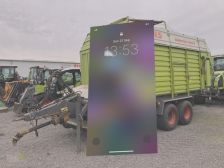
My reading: 13:53
